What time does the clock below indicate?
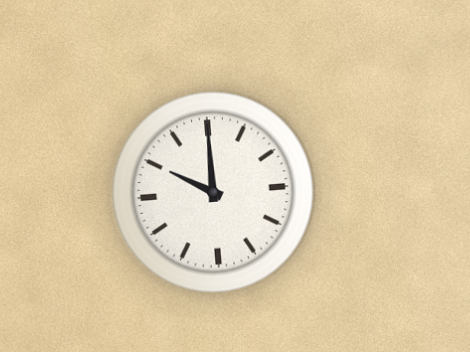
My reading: 10:00
